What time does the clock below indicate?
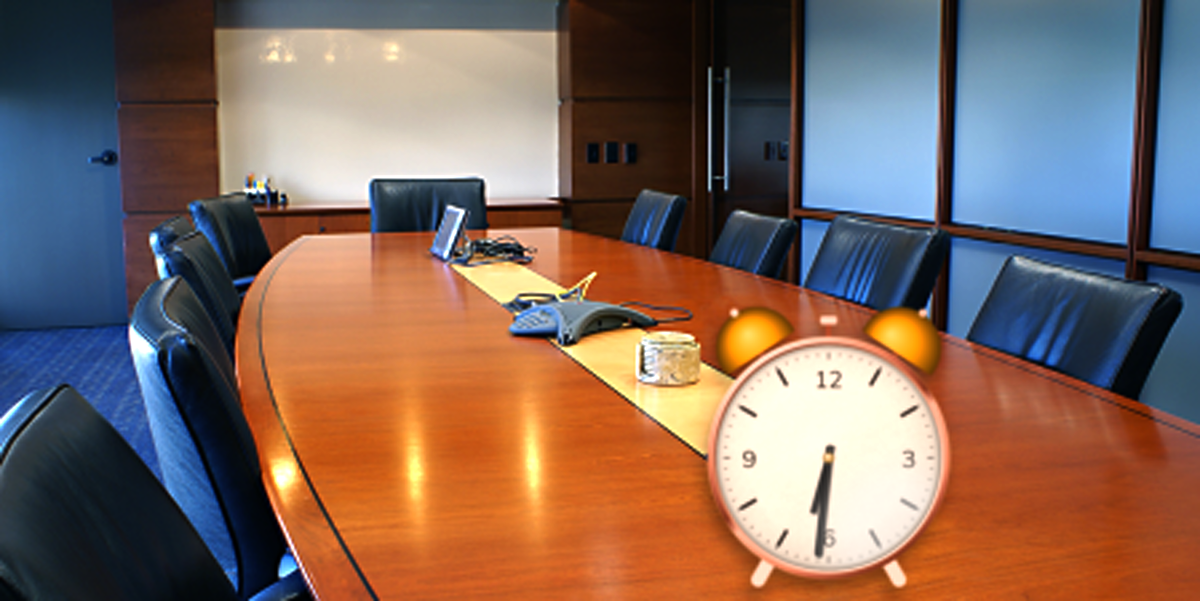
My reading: 6:31
